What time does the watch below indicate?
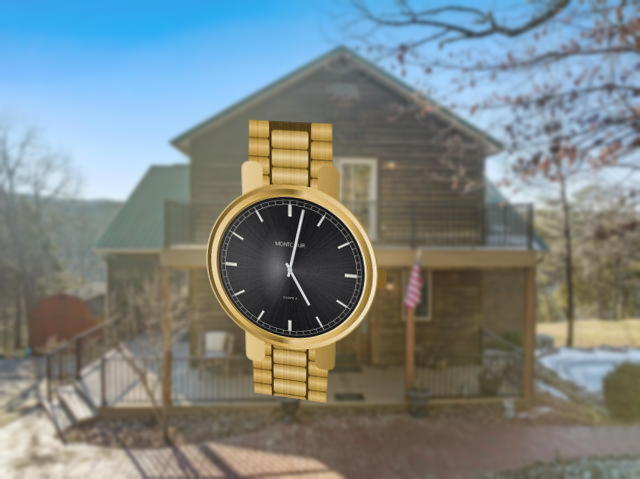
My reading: 5:02
